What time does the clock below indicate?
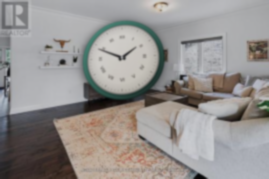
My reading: 1:49
